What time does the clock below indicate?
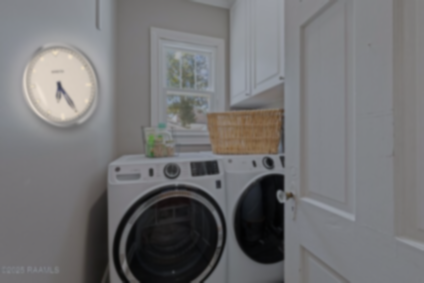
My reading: 6:25
